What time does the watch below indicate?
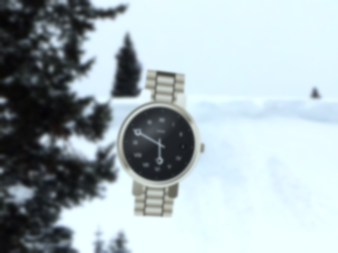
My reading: 5:49
